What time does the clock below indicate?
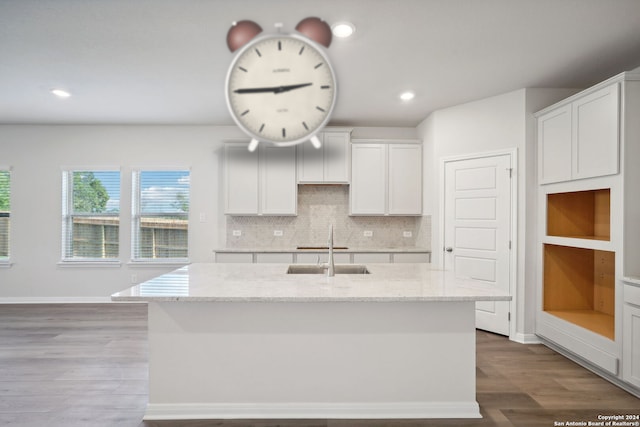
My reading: 2:45
